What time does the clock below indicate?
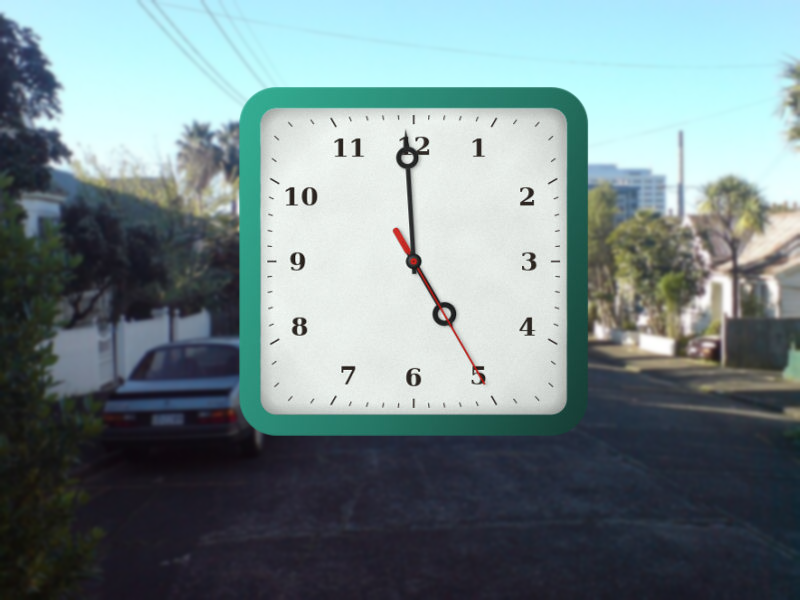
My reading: 4:59:25
